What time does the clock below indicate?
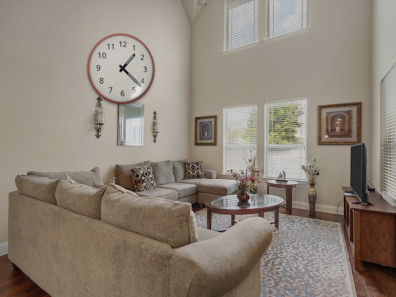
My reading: 1:22
